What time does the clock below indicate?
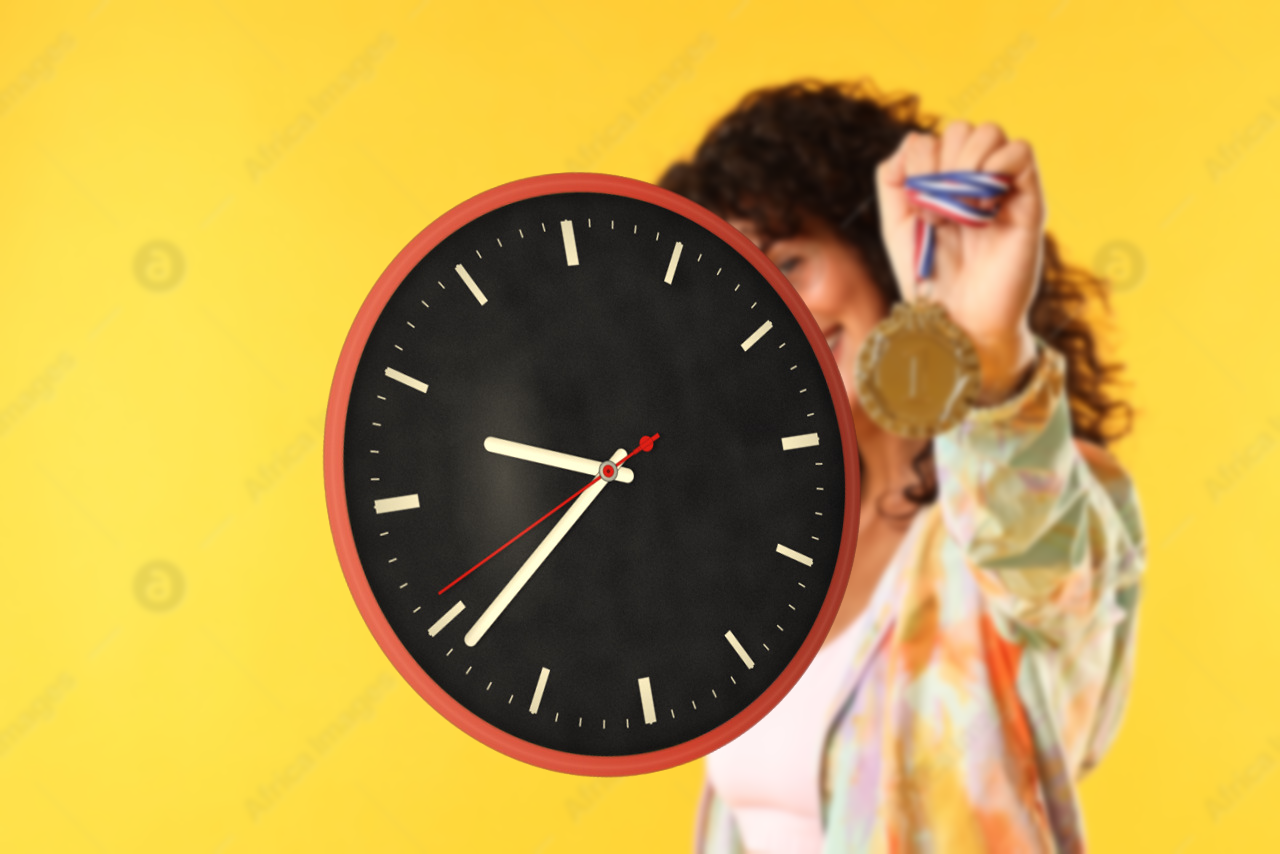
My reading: 9:38:41
